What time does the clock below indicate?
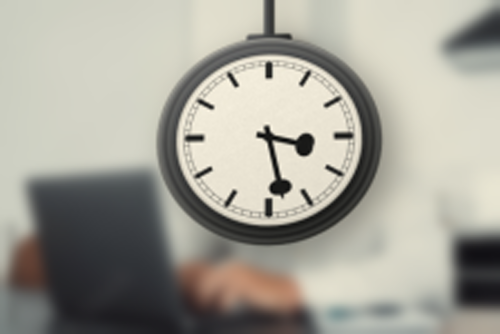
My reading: 3:28
